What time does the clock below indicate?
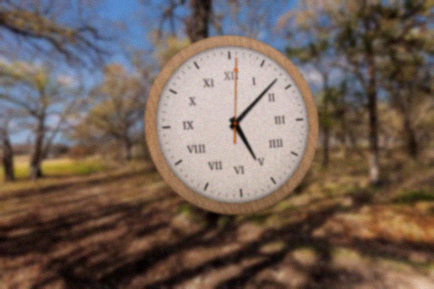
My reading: 5:08:01
